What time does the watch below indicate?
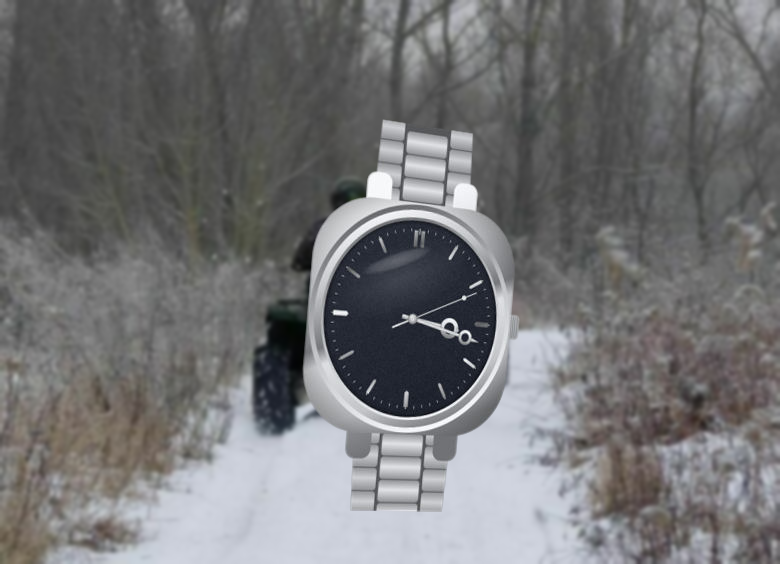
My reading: 3:17:11
